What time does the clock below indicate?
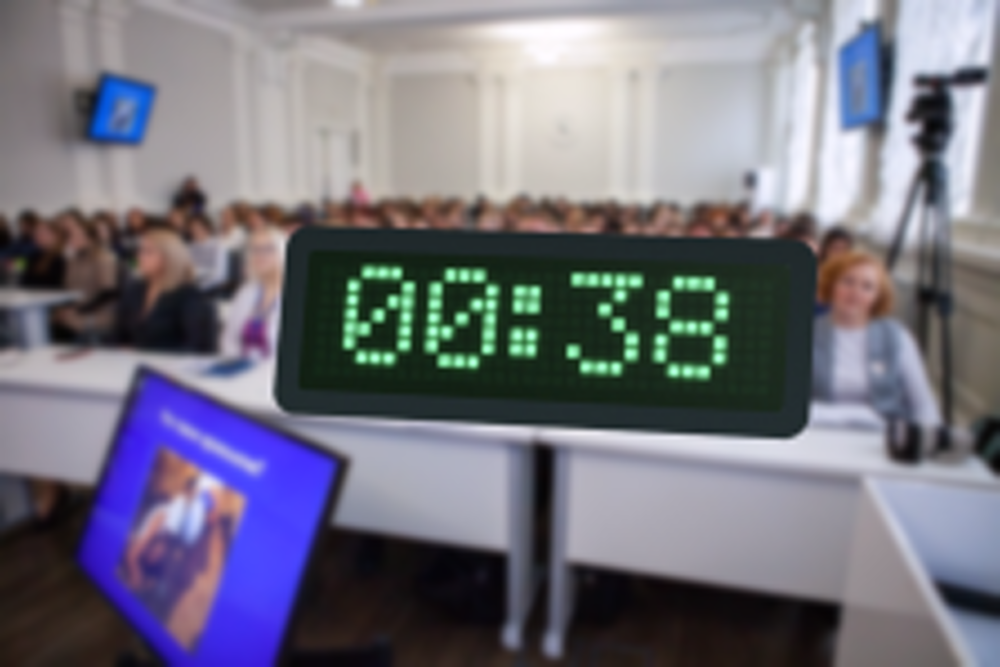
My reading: 0:38
